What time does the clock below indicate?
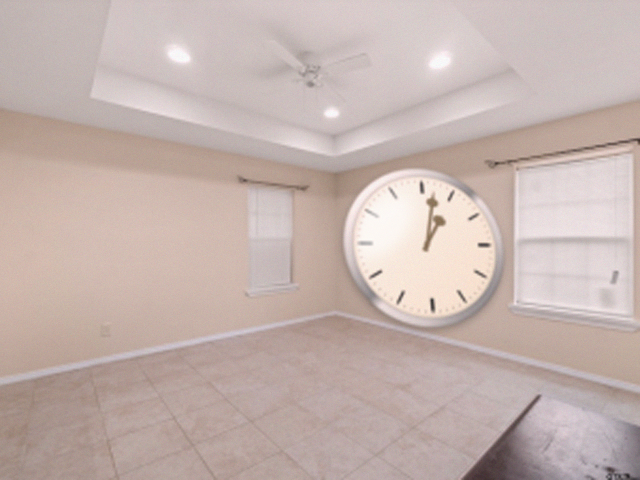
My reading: 1:02
